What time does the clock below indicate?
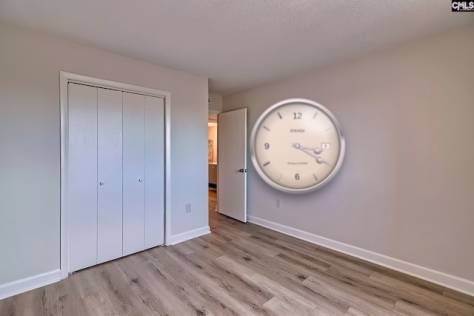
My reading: 3:20
